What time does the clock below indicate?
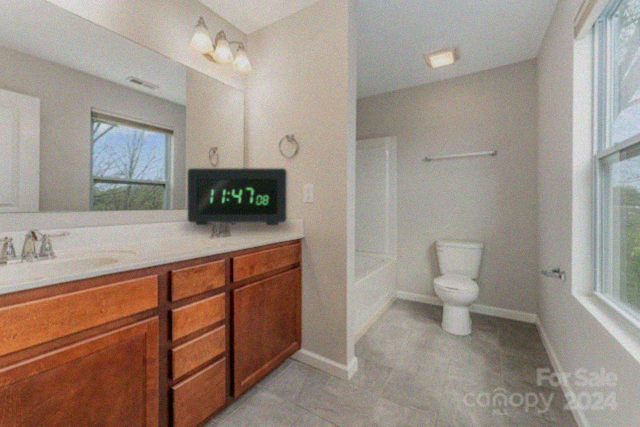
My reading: 11:47
